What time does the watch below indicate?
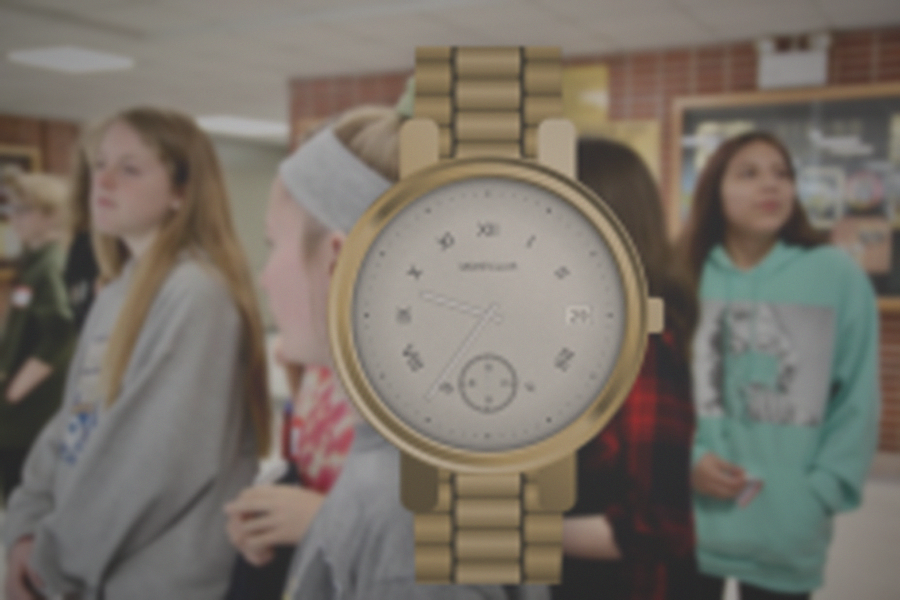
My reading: 9:36
